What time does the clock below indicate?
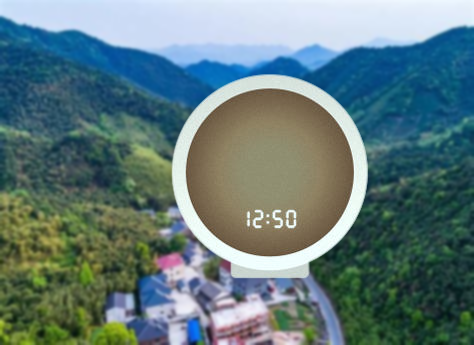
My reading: 12:50
